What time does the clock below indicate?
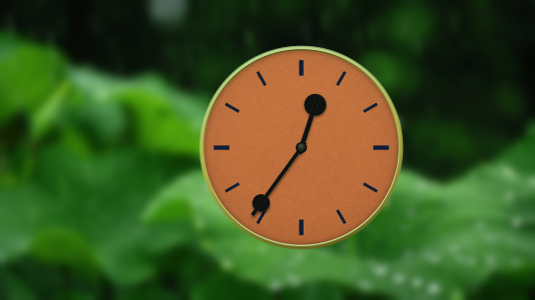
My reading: 12:36
